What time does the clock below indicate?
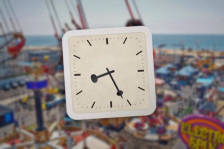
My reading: 8:26
